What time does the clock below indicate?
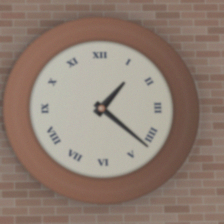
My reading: 1:22
